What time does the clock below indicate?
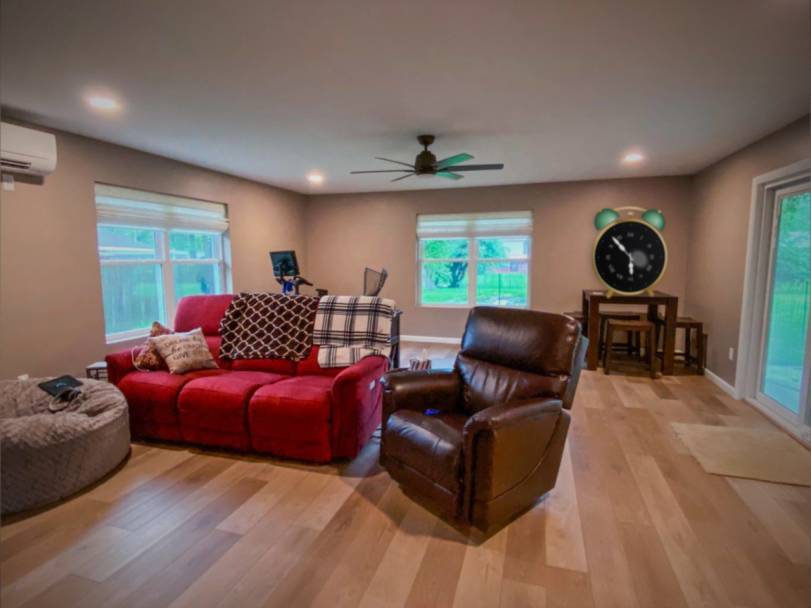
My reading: 5:53
